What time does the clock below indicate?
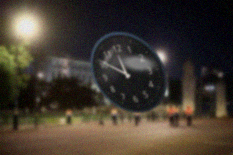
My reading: 11:51
